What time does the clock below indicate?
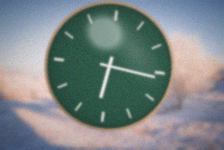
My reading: 6:16
